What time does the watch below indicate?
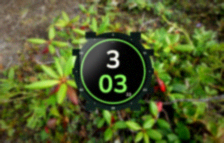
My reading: 3:03
